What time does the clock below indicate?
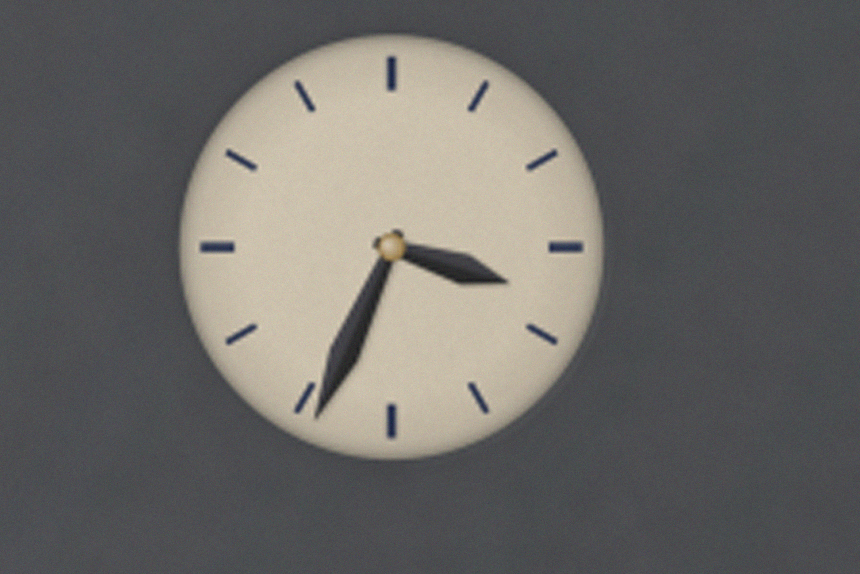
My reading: 3:34
